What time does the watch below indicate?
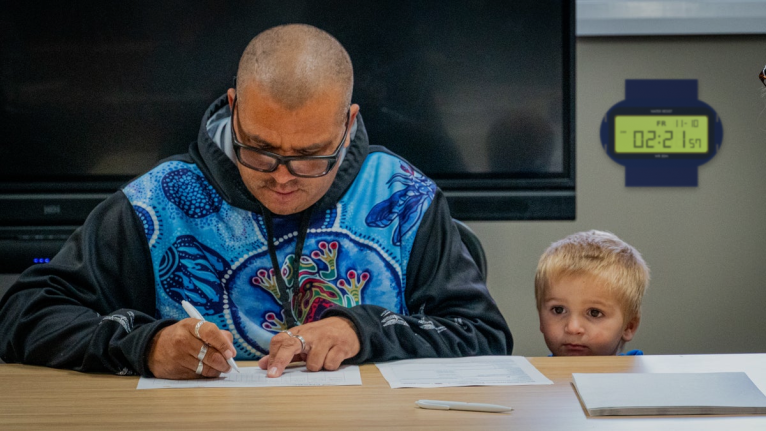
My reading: 2:21
